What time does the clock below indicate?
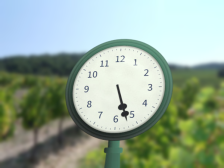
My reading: 5:27
